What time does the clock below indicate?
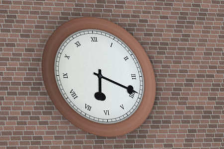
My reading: 6:19
